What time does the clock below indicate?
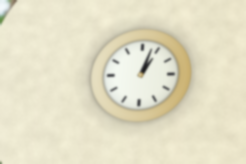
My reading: 1:03
